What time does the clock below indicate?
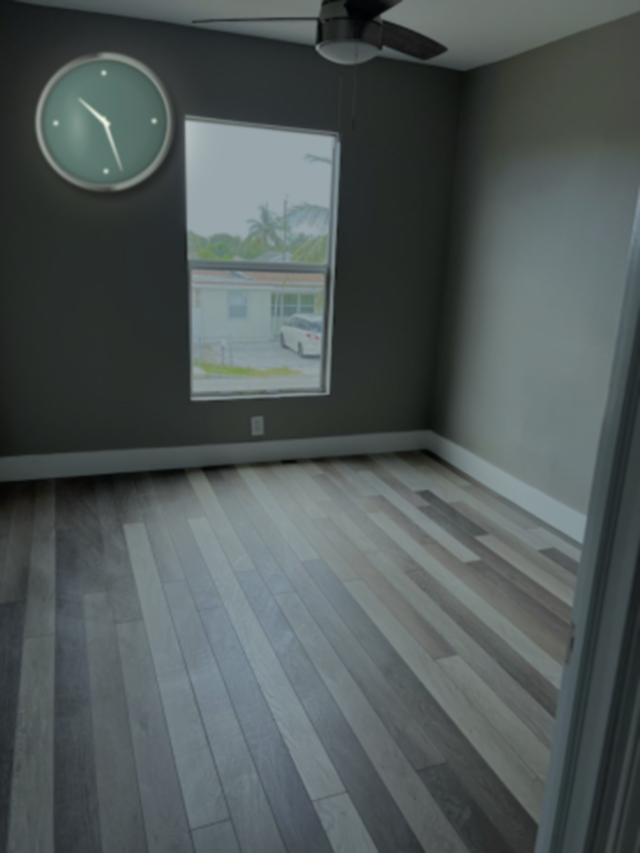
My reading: 10:27
